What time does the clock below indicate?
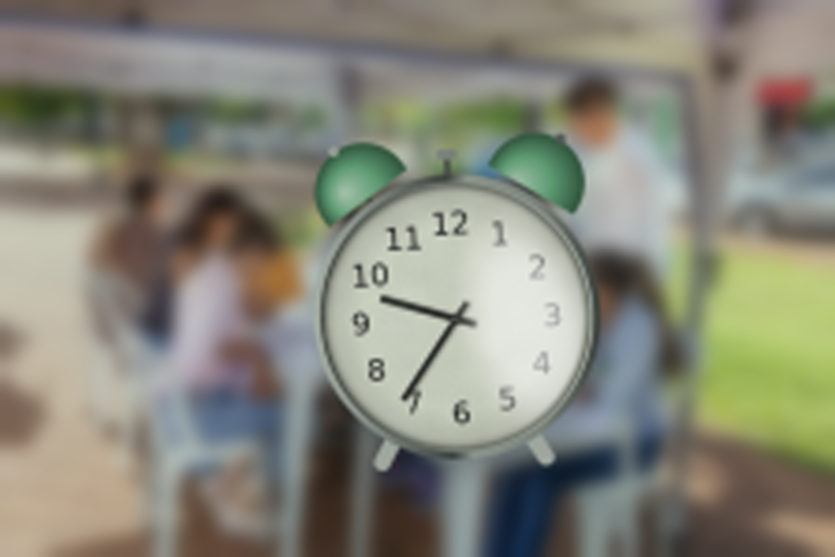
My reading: 9:36
